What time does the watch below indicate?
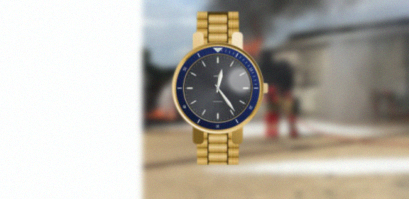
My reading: 12:24
